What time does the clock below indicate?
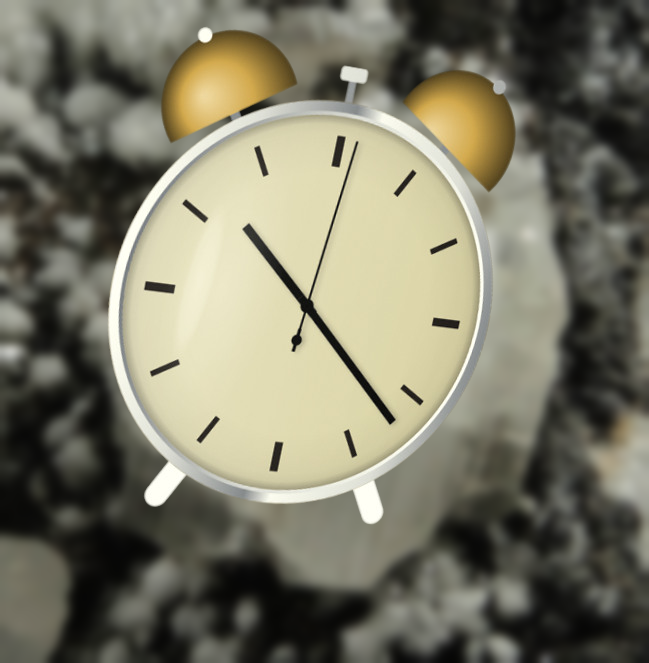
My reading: 10:22:01
